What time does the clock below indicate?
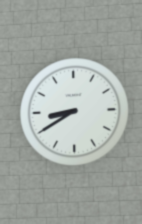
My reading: 8:40
